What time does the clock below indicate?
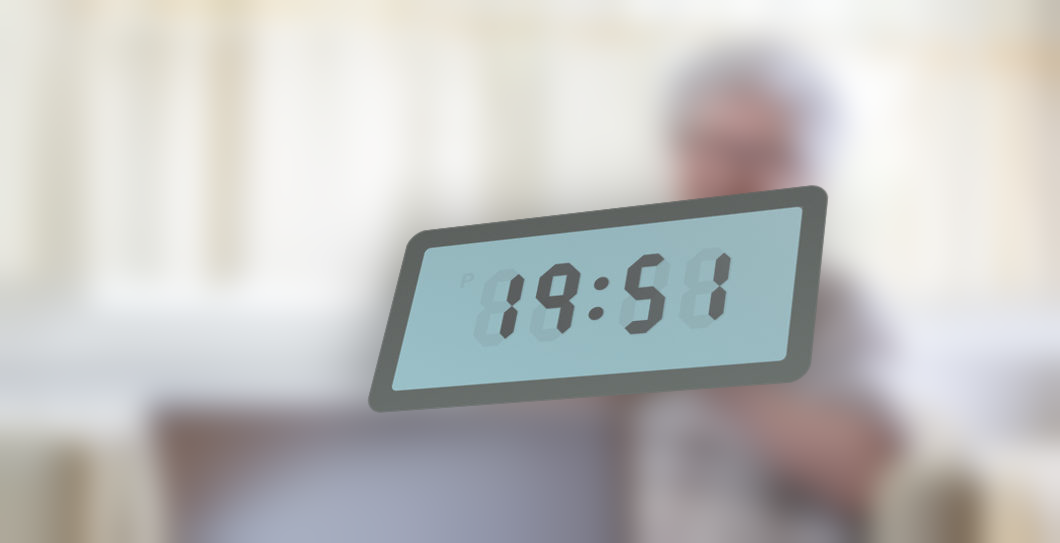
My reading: 19:51
